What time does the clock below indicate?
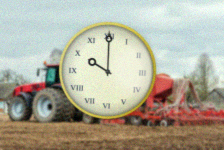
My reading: 10:00
